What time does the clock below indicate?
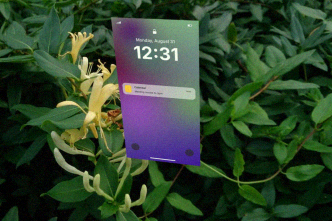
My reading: 12:31
